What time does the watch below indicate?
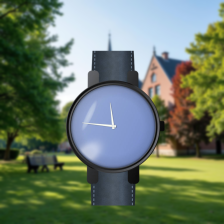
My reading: 11:46
